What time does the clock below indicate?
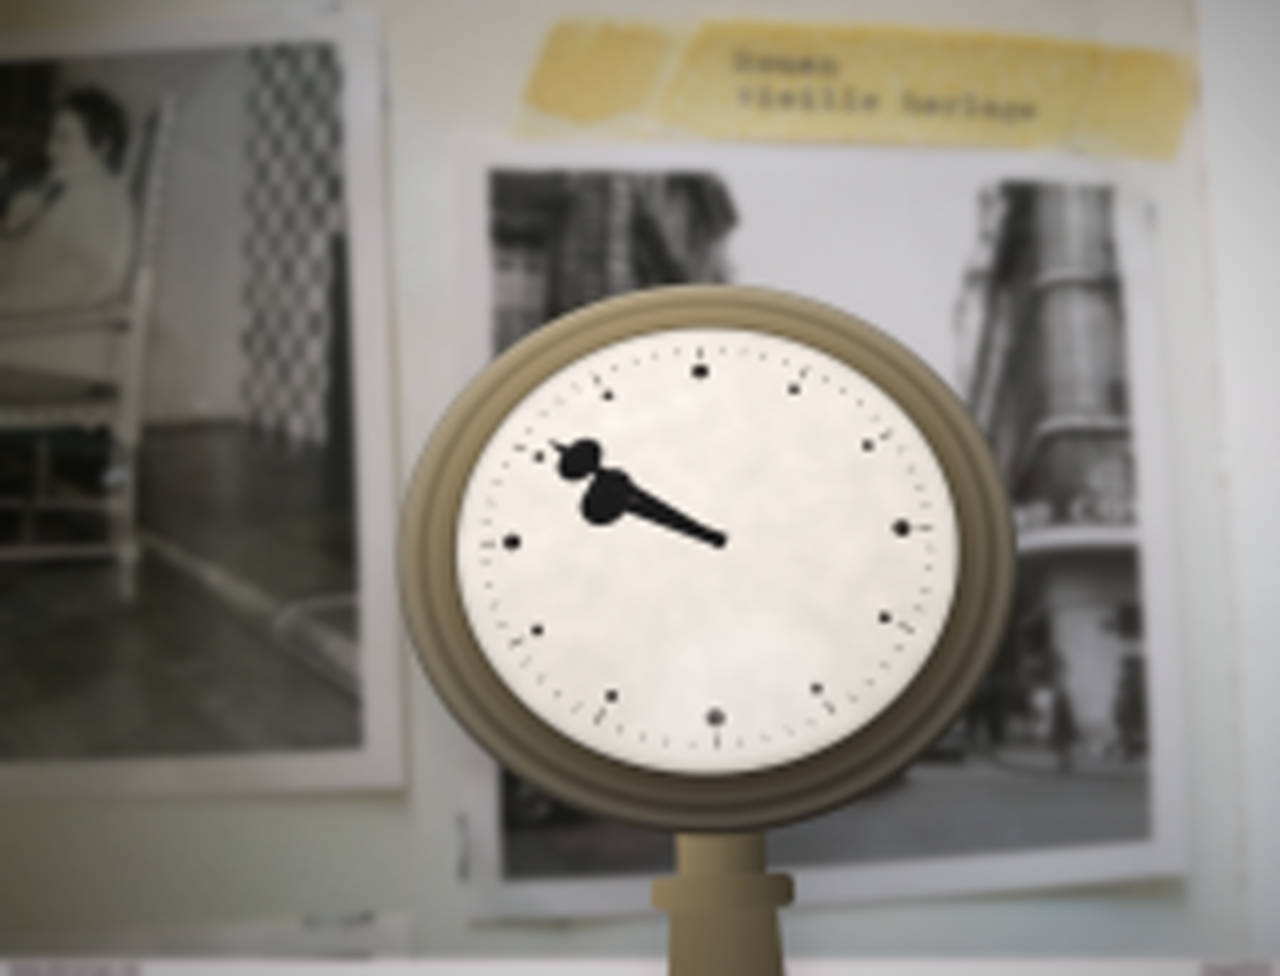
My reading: 9:51
